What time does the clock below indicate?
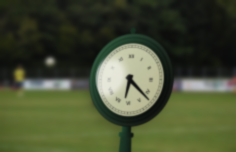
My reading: 6:22
